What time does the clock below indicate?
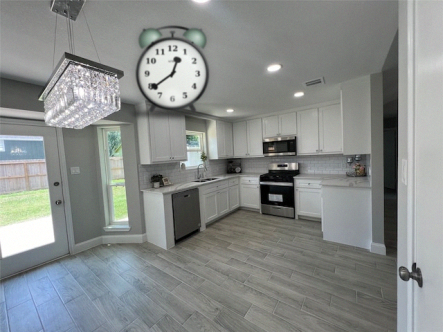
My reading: 12:39
